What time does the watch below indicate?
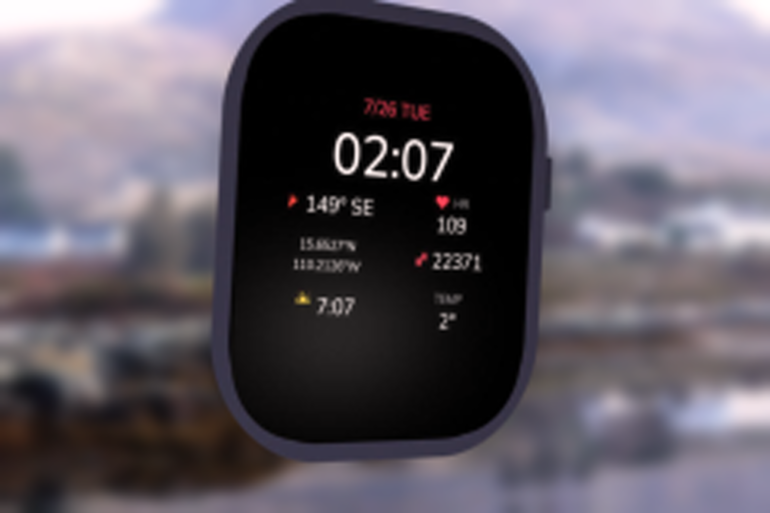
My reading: 2:07
